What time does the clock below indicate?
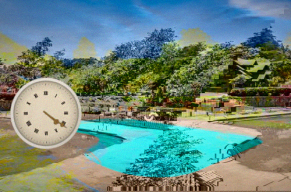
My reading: 4:21
